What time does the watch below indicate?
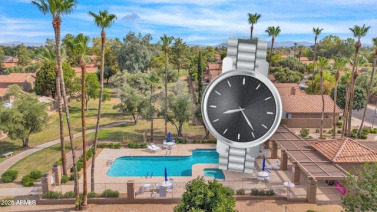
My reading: 8:24
